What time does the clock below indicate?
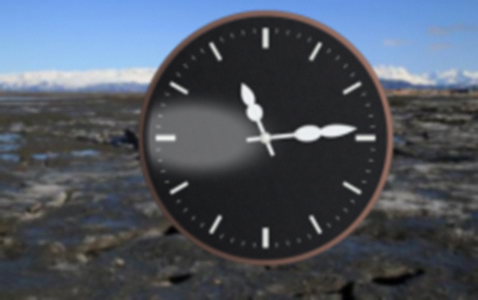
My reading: 11:14
